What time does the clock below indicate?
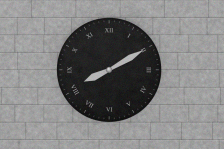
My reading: 8:10
